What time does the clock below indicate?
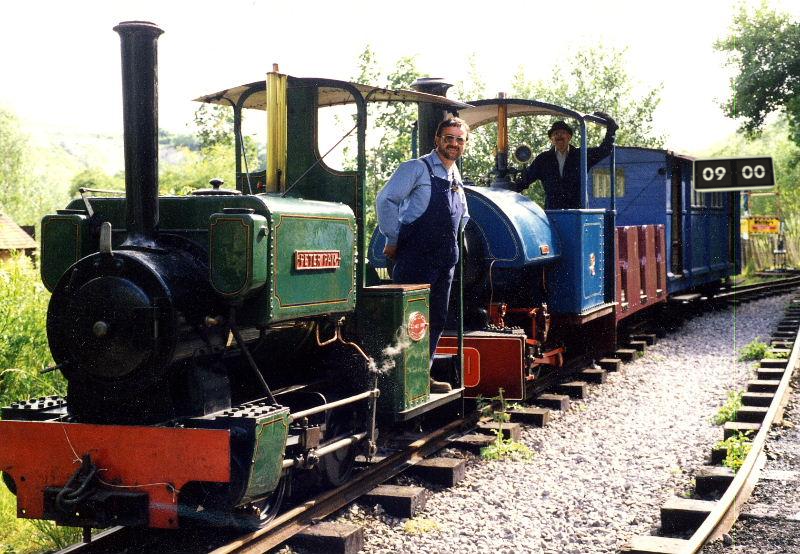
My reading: 9:00
